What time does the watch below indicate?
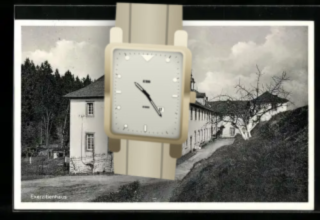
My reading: 10:24
